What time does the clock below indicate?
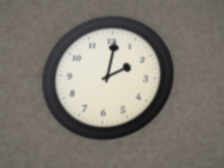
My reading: 2:01
